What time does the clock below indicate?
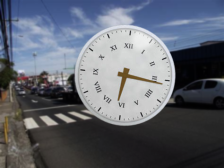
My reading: 6:16
